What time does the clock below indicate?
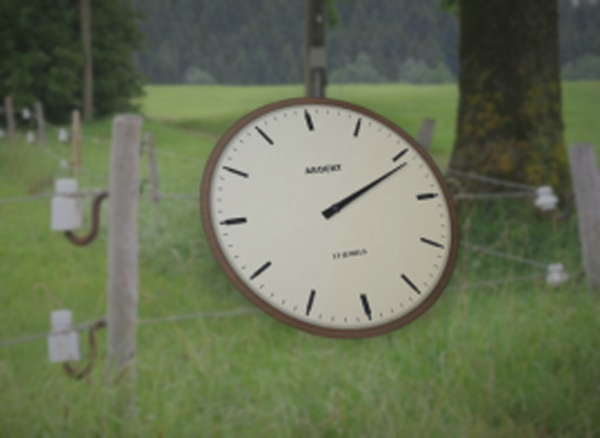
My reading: 2:11
